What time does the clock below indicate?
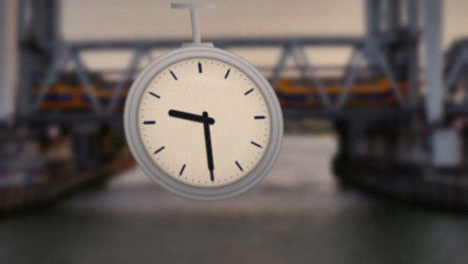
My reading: 9:30
